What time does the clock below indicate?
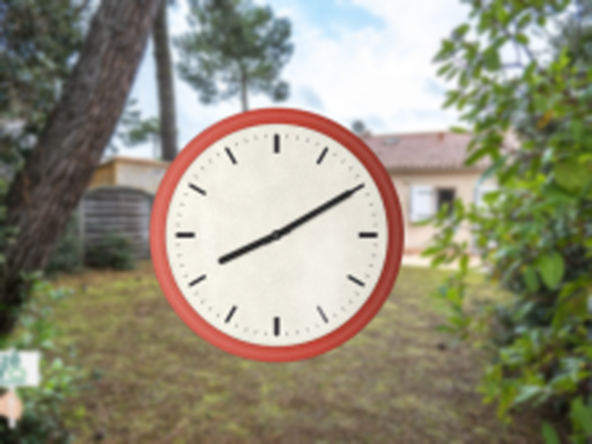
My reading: 8:10
